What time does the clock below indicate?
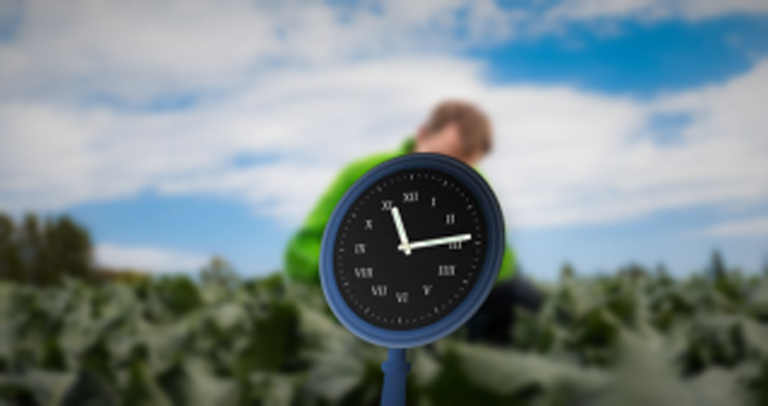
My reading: 11:14
